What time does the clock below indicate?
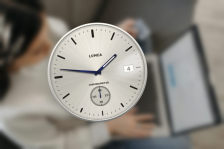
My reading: 1:47
